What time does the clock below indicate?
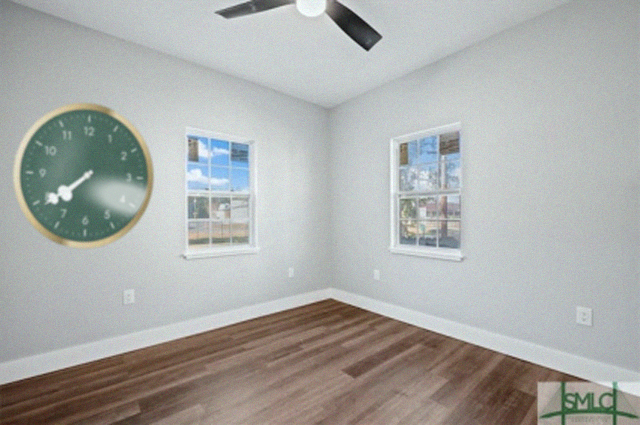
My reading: 7:39
